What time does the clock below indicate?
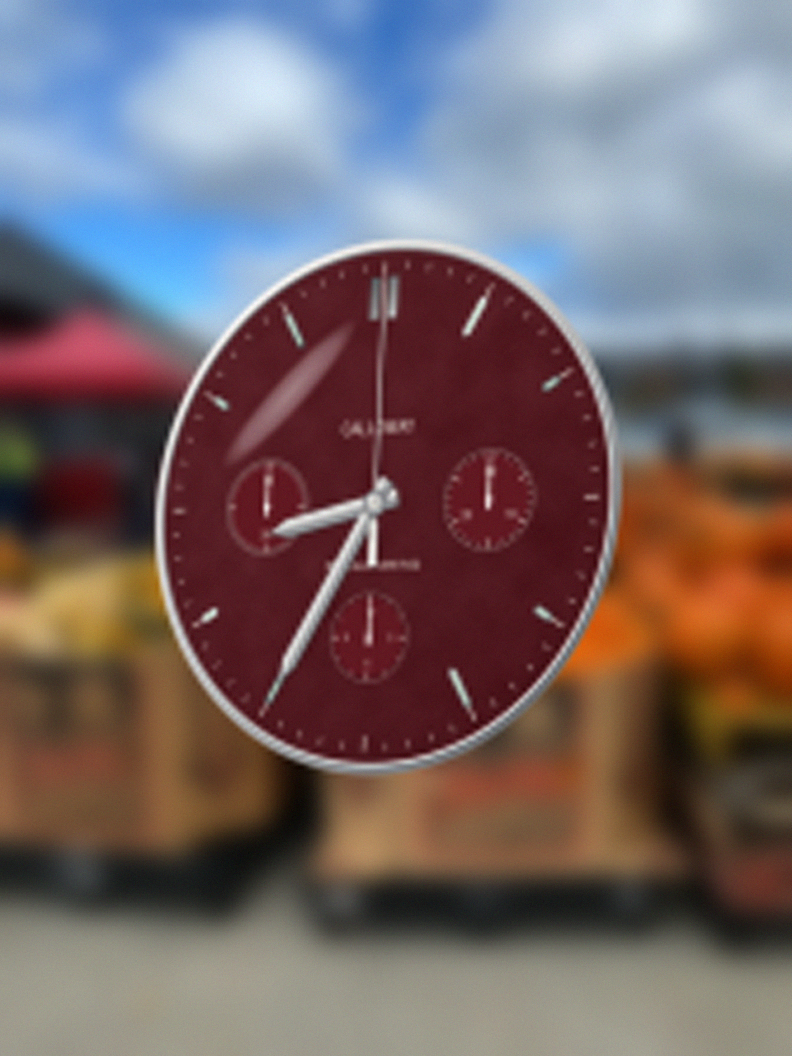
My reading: 8:35
